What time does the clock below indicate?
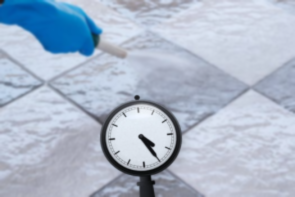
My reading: 4:25
